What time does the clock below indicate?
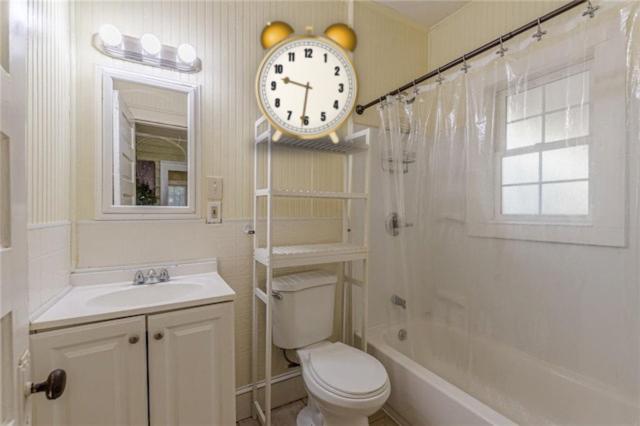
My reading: 9:31
